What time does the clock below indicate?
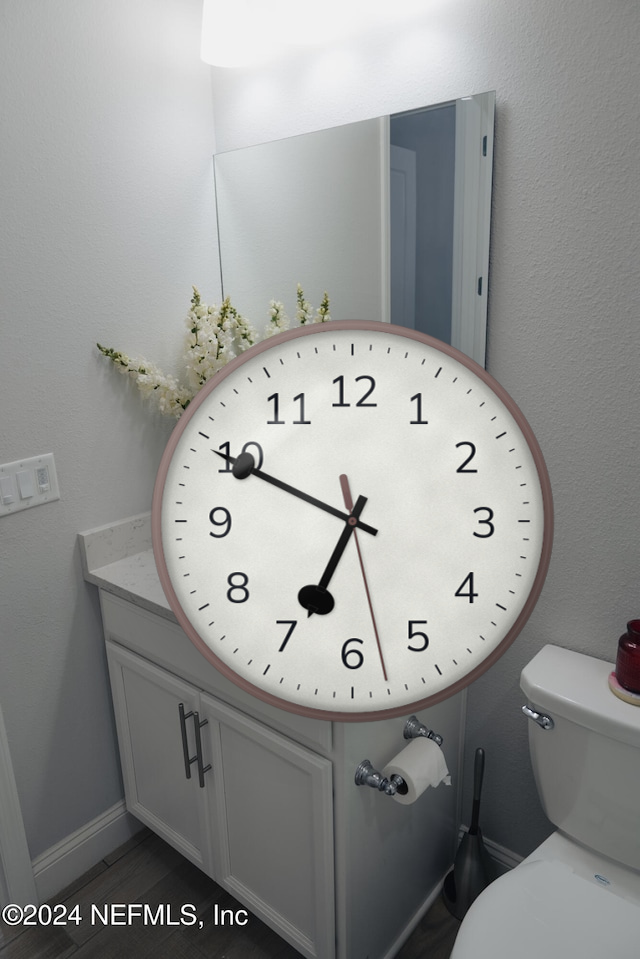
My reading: 6:49:28
